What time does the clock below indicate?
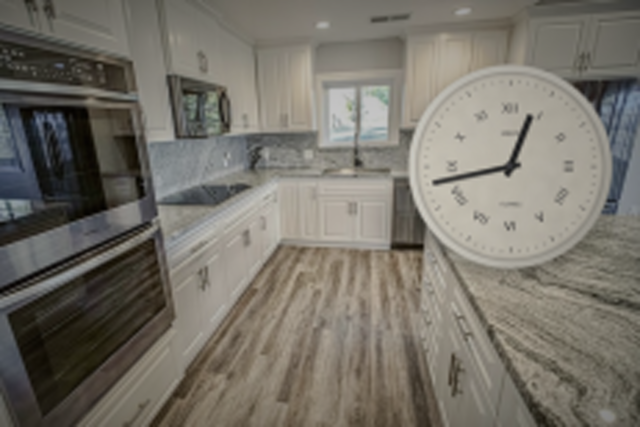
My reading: 12:43
